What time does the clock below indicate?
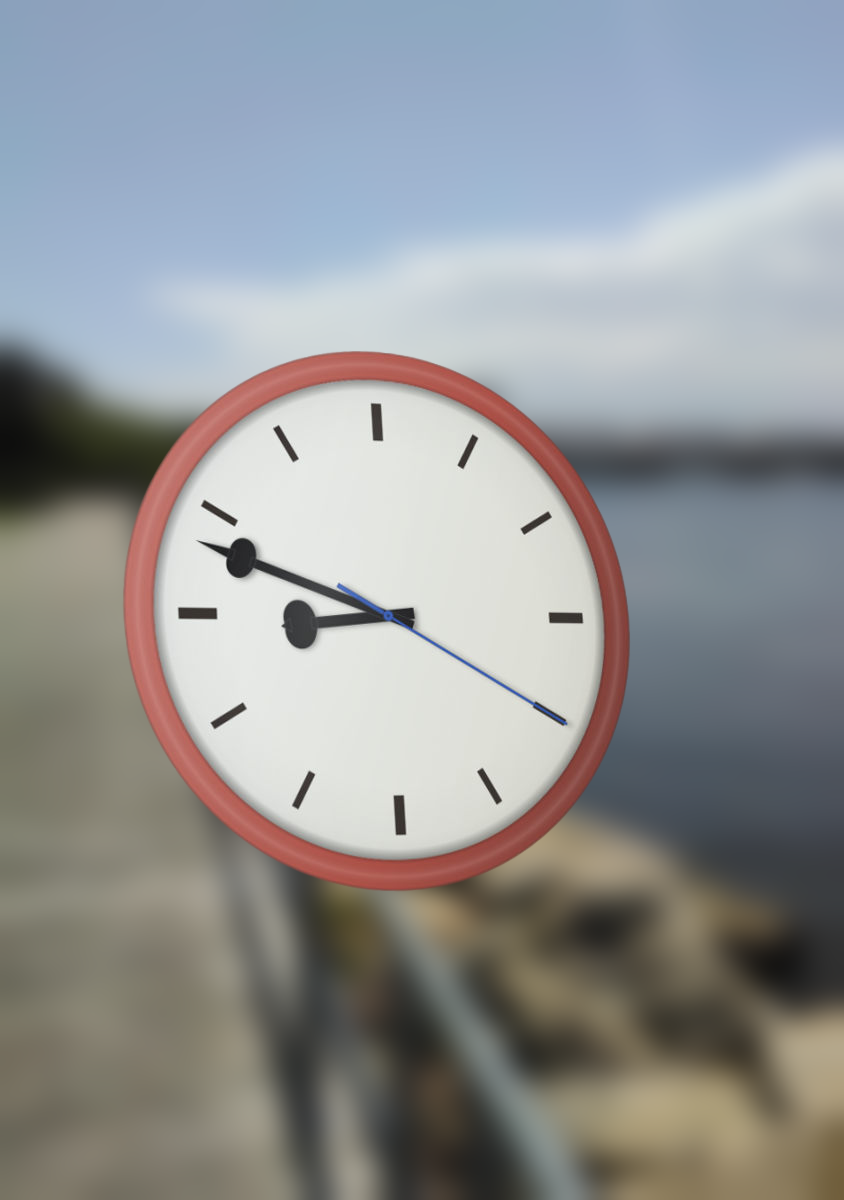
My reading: 8:48:20
